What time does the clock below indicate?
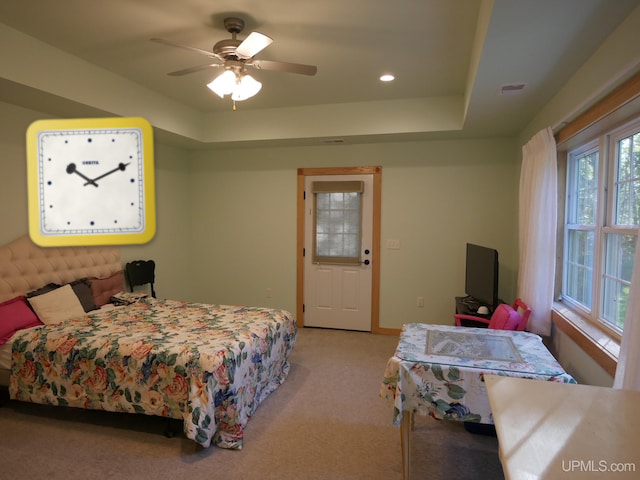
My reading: 10:11
